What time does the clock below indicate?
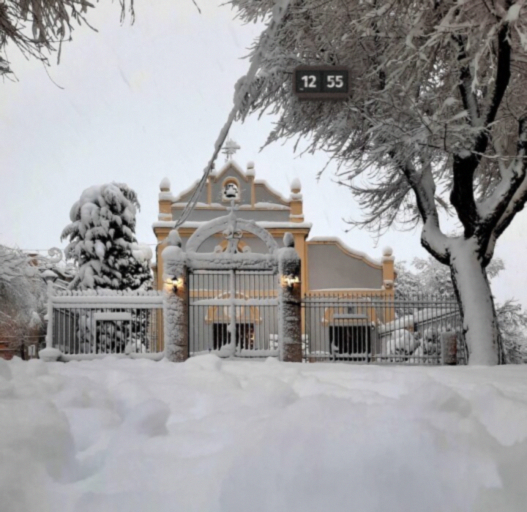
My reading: 12:55
